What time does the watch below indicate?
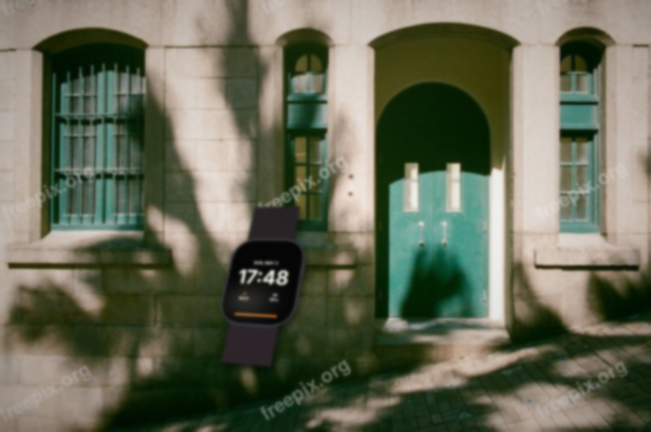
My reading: 17:48
